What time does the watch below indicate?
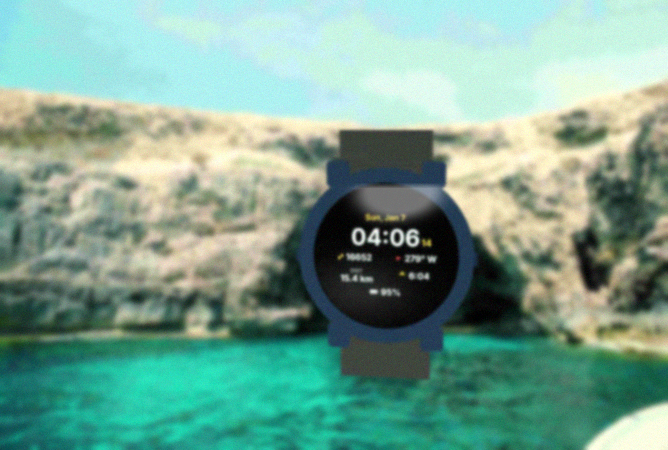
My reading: 4:06
